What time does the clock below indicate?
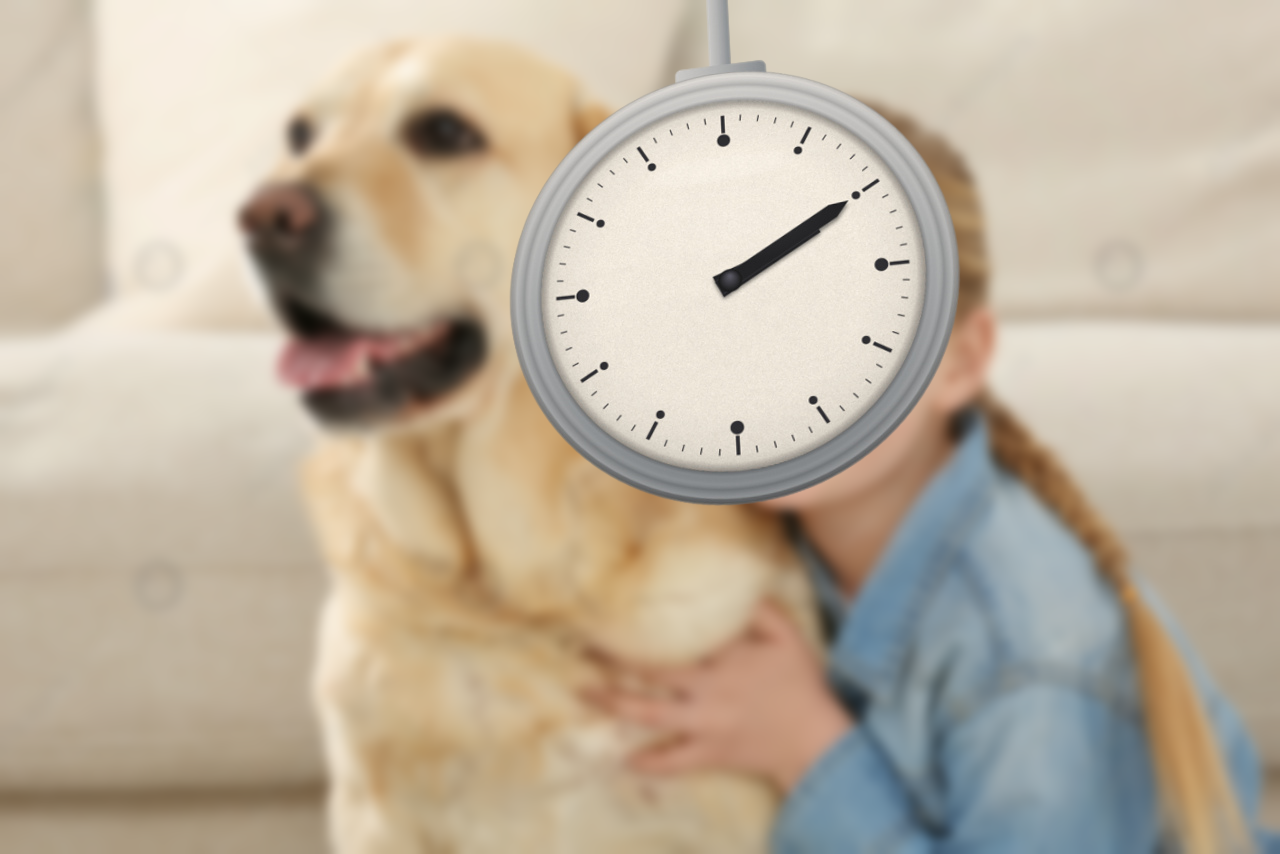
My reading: 2:10
